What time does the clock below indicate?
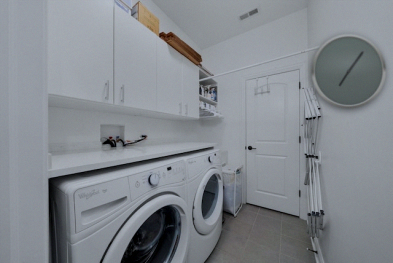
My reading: 7:06
